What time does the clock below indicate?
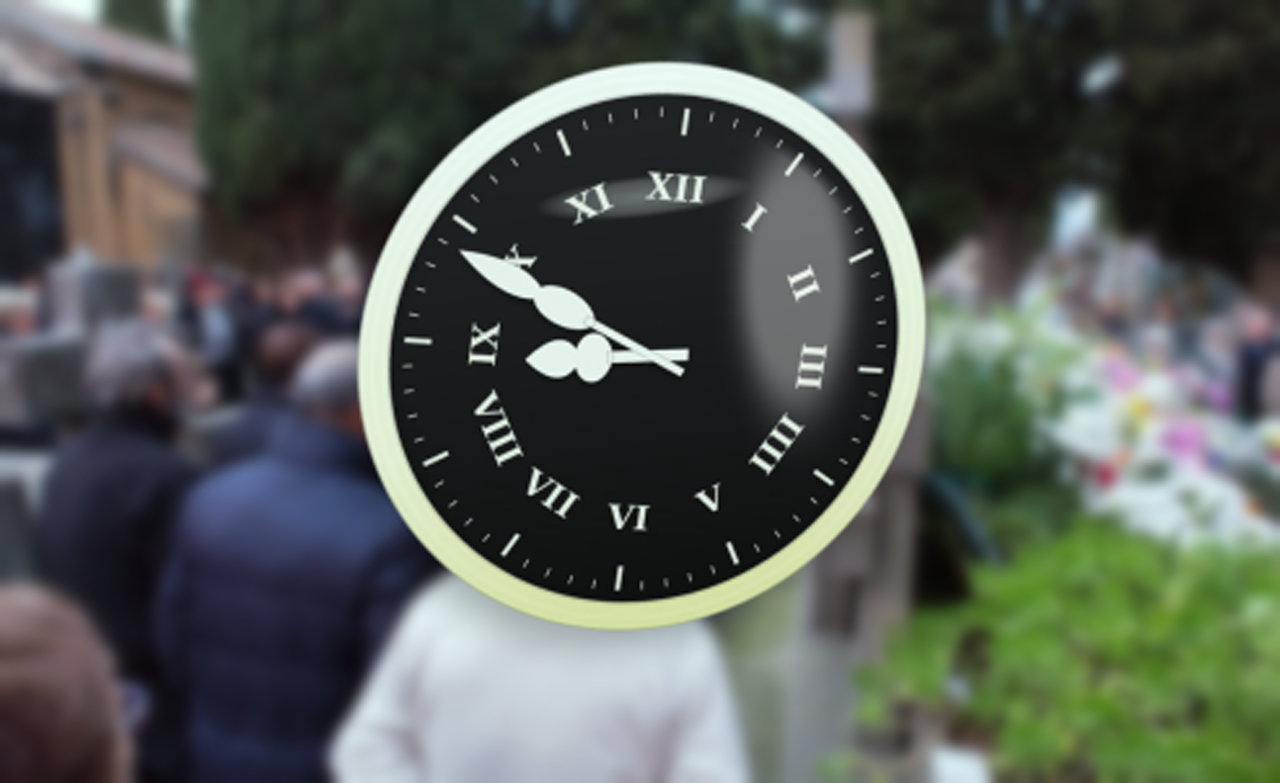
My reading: 8:49
